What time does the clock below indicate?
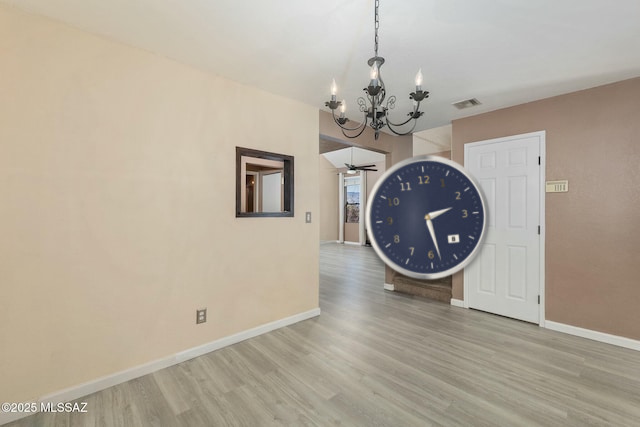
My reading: 2:28
